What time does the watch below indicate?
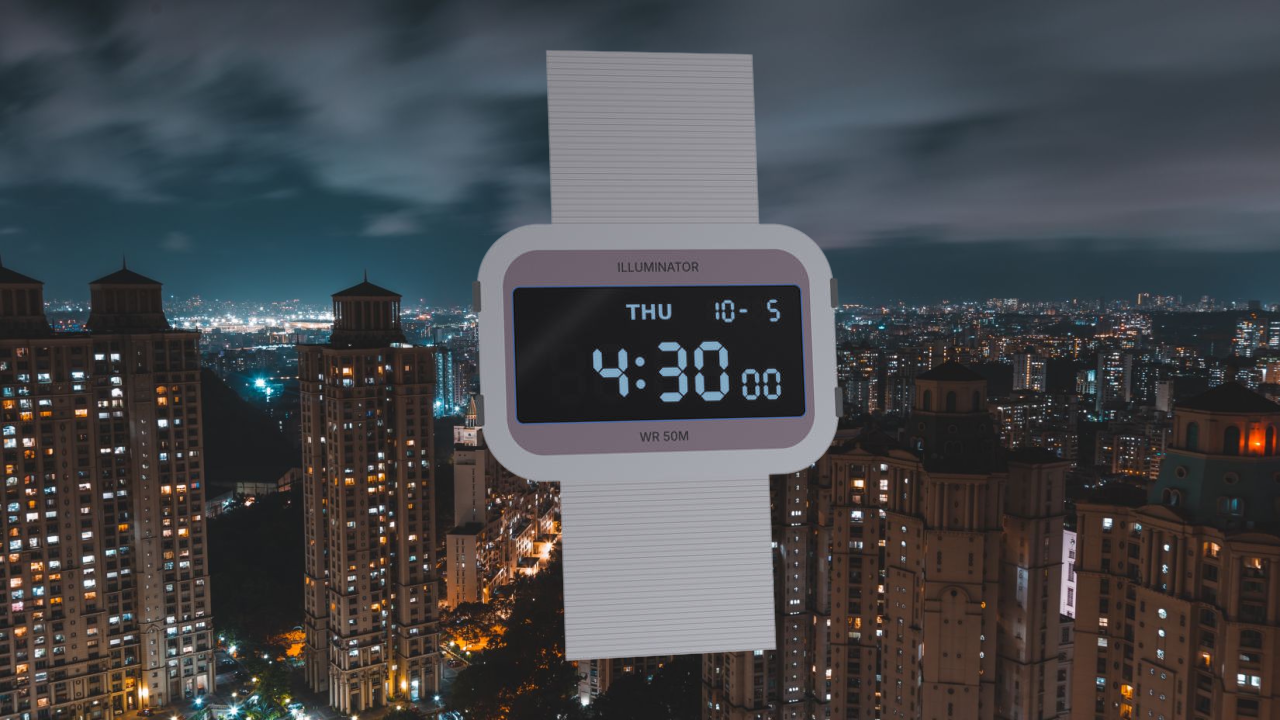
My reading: 4:30:00
